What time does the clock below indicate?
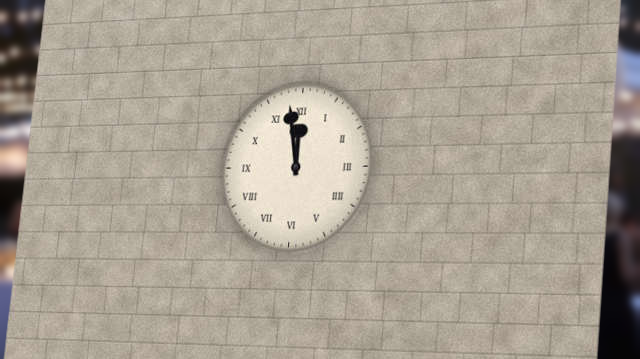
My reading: 11:58
